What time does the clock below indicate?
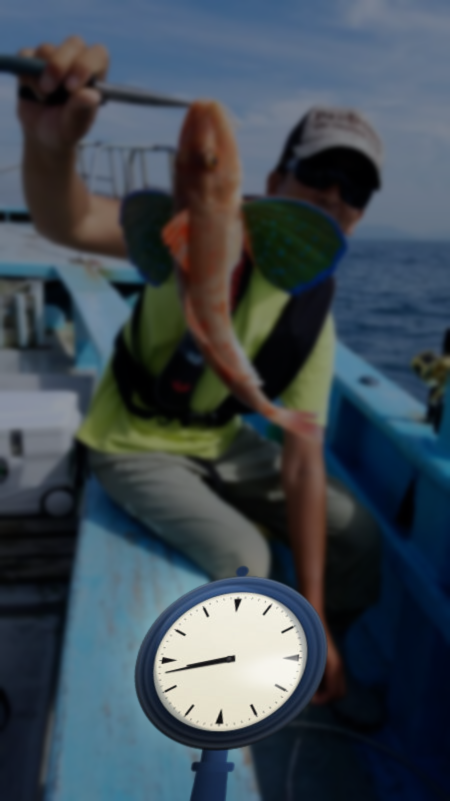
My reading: 8:43
